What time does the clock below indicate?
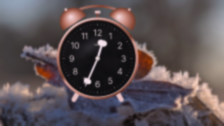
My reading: 12:34
